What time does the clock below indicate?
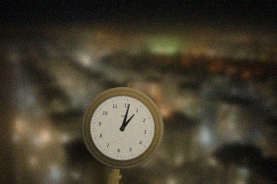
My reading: 1:01
